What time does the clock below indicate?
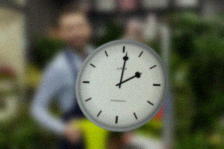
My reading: 2:01
